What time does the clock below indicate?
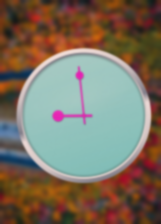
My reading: 8:59
